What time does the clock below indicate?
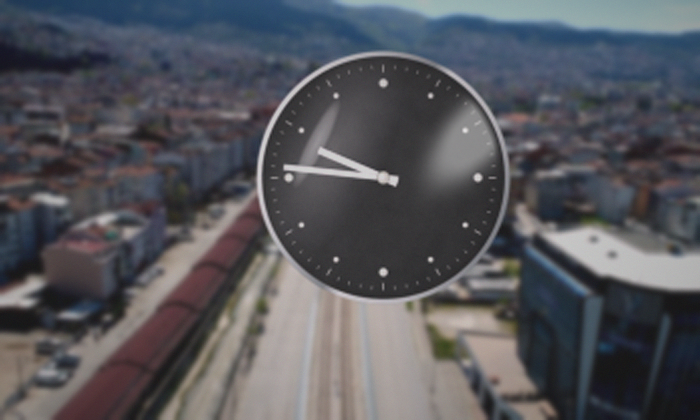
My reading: 9:46
